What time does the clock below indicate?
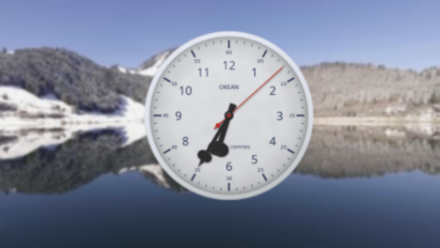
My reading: 6:35:08
